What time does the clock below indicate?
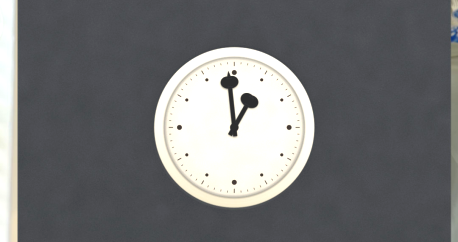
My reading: 12:59
